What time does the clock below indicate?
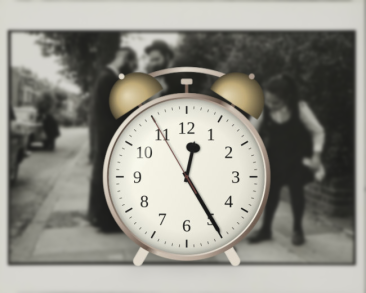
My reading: 12:24:55
